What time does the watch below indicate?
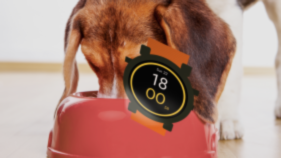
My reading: 18:00
